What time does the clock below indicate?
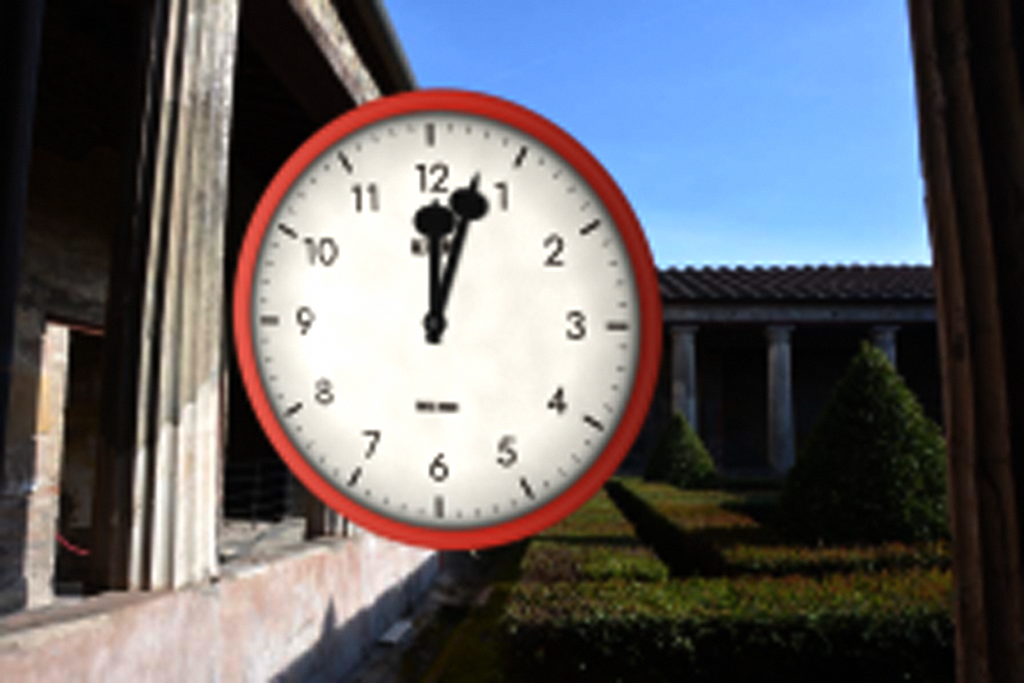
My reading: 12:03
